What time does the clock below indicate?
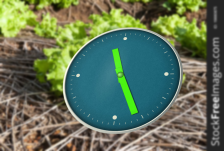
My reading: 11:26
